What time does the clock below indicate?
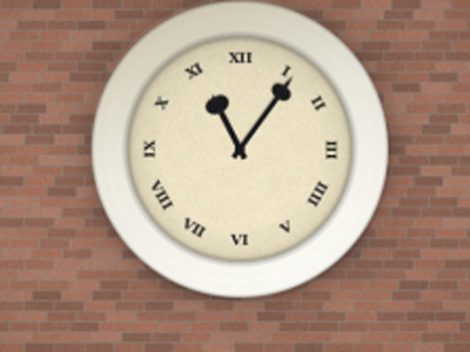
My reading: 11:06
